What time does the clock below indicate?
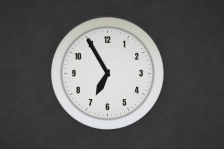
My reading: 6:55
